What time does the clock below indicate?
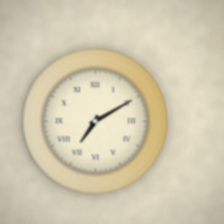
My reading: 7:10
